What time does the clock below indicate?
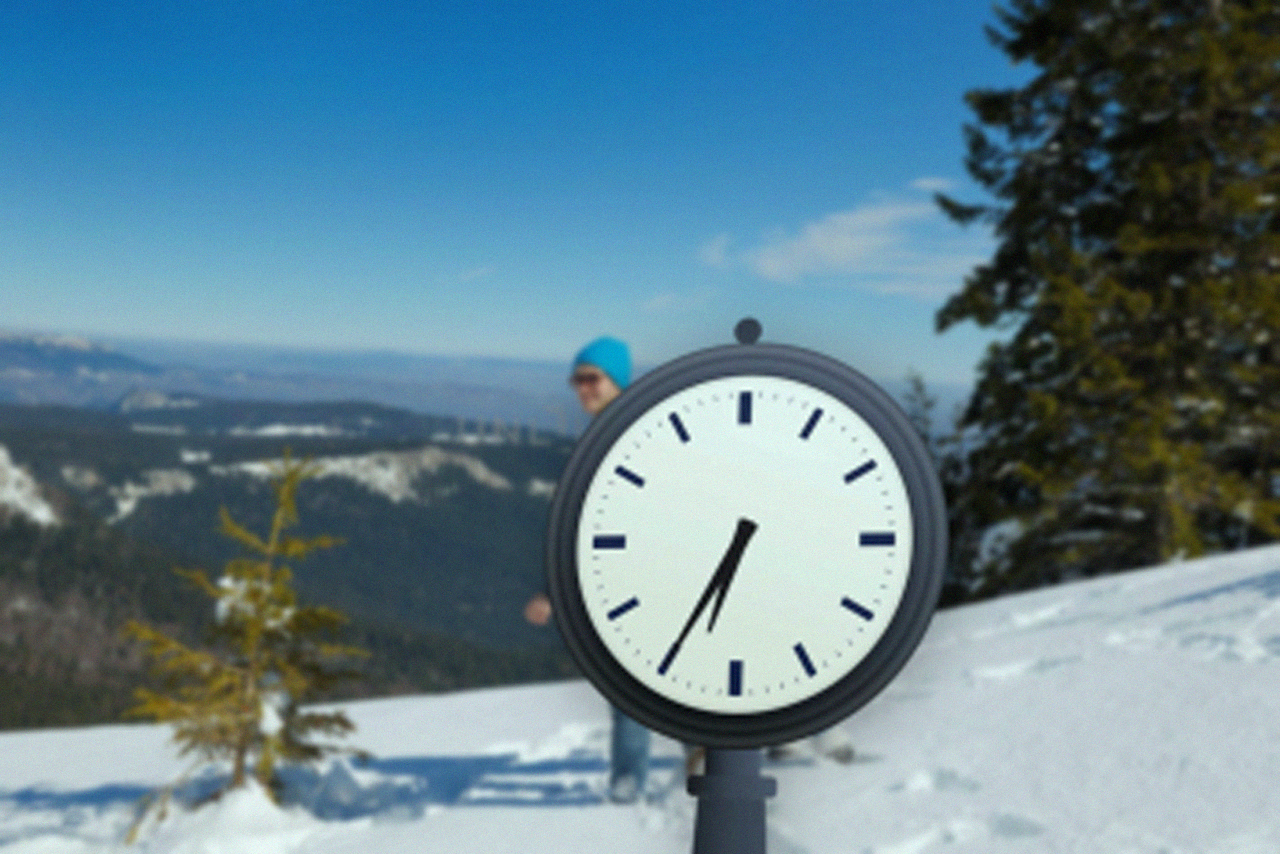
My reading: 6:35
